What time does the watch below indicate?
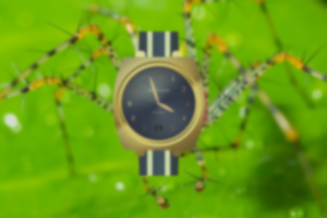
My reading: 3:57
